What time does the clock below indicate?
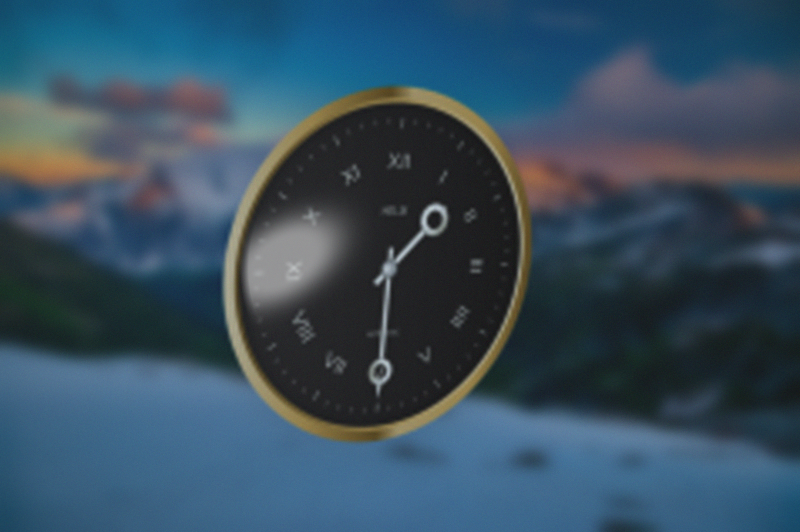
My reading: 1:30
